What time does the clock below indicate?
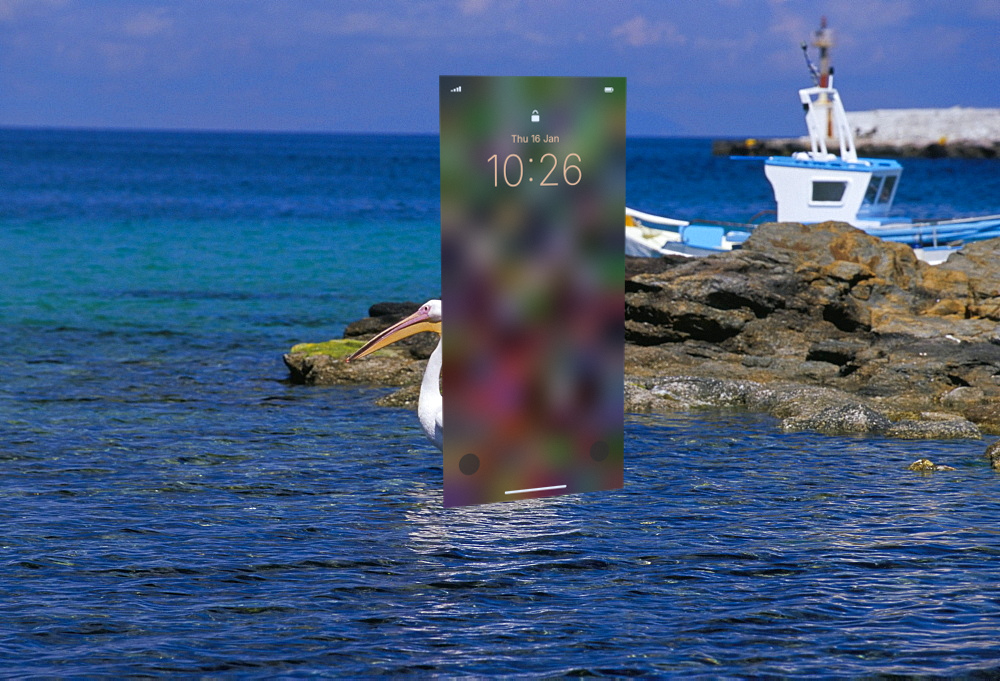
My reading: 10:26
